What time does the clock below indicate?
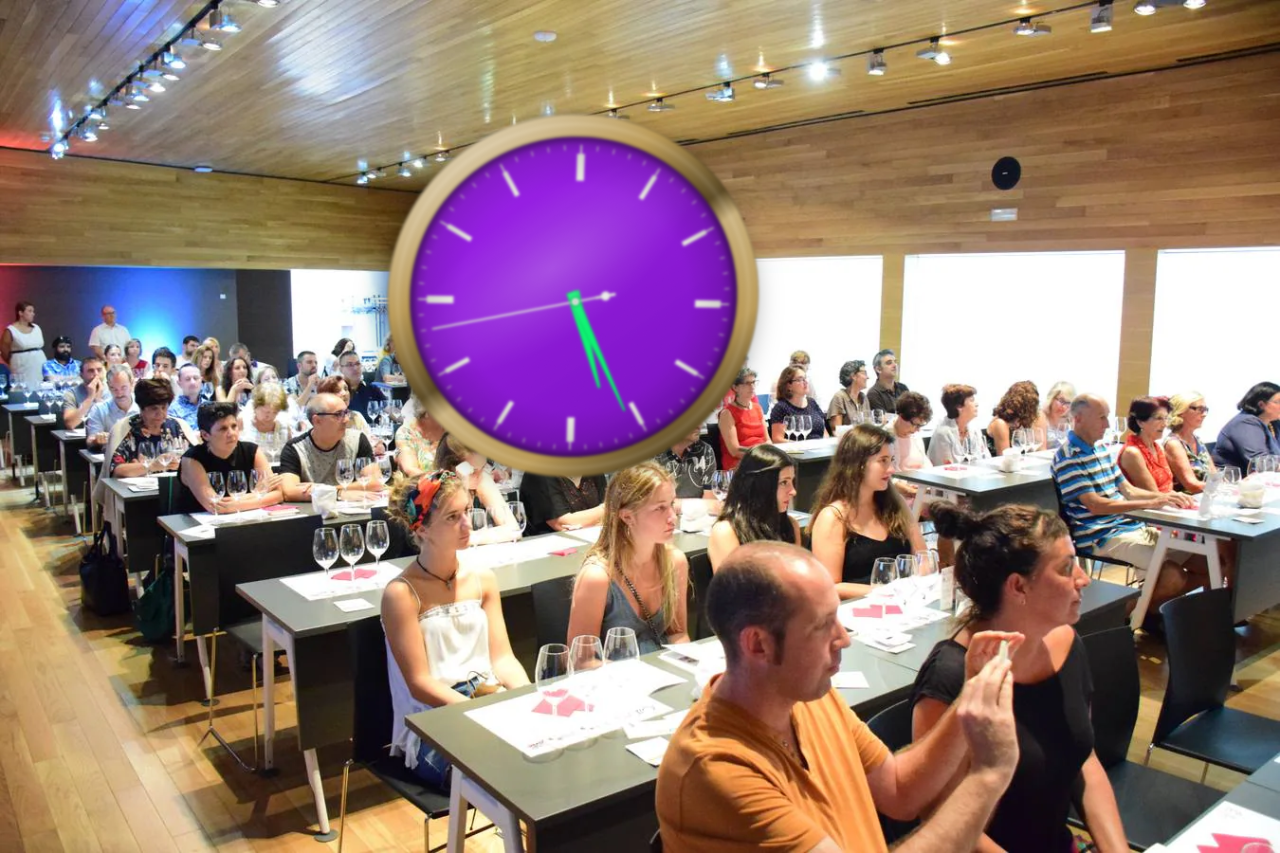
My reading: 5:25:43
